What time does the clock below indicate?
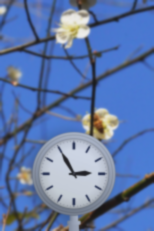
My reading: 2:55
